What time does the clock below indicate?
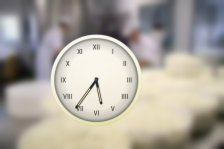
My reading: 5:36
